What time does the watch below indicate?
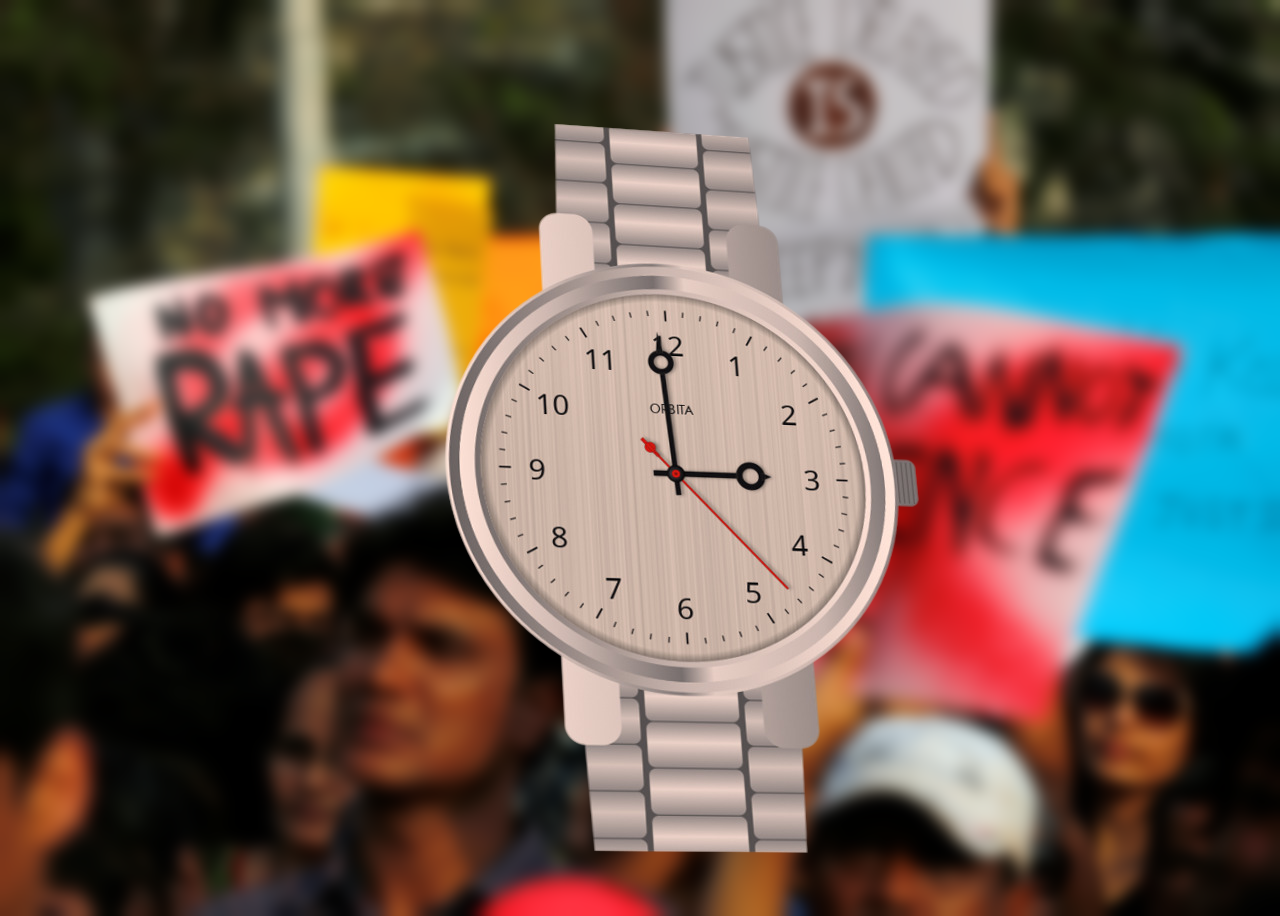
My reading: 2:59:23
